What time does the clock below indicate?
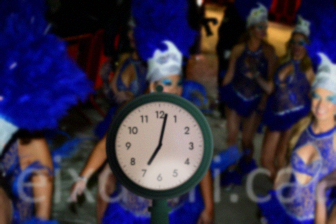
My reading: 7:02
